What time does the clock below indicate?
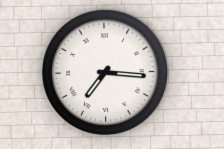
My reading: 7:16
